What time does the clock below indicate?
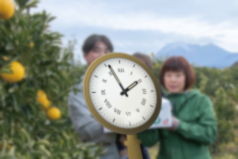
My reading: 1:56
